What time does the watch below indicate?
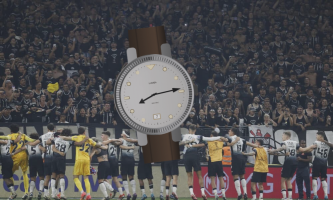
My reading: 8:14
